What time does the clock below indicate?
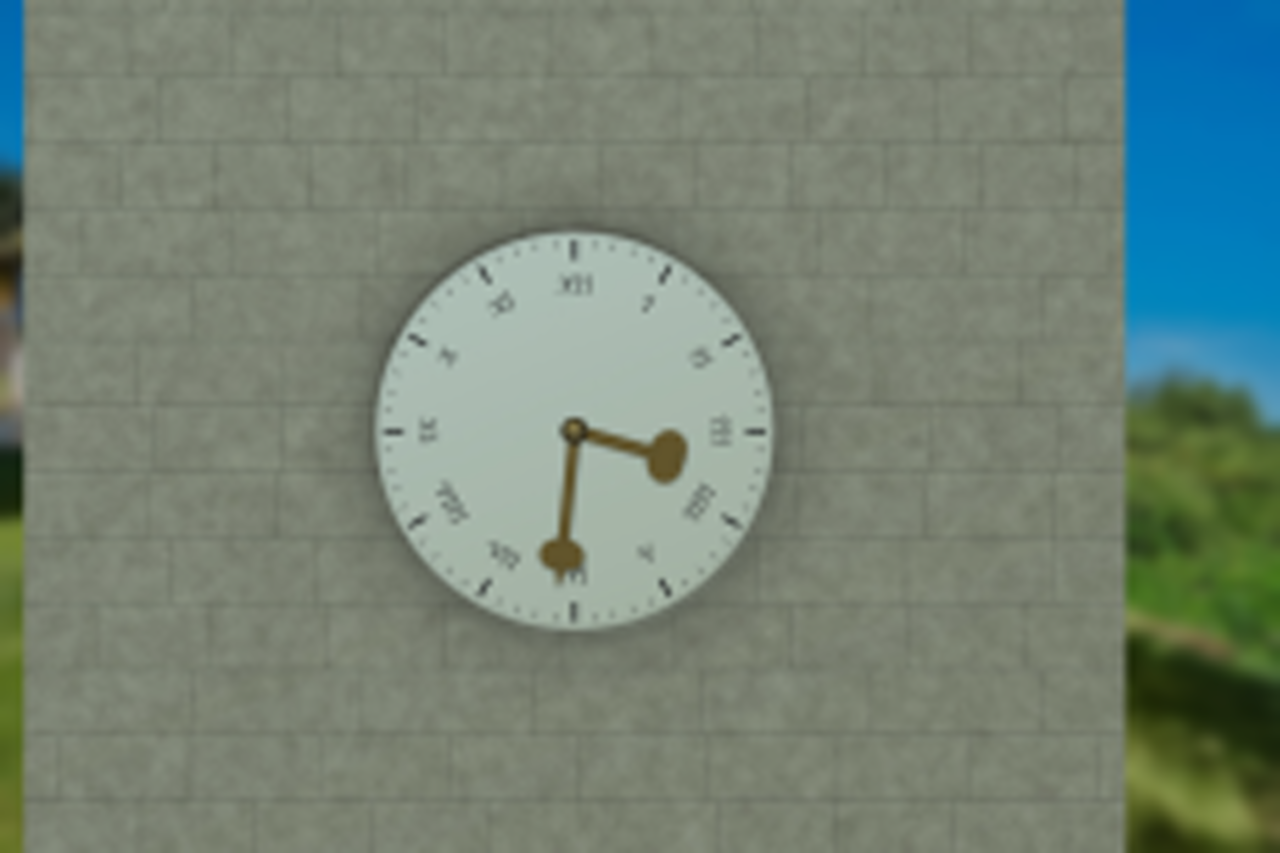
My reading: 3:31
